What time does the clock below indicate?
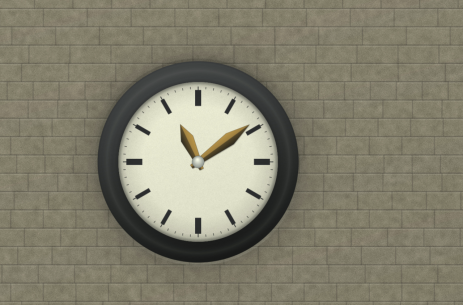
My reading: 11:09
